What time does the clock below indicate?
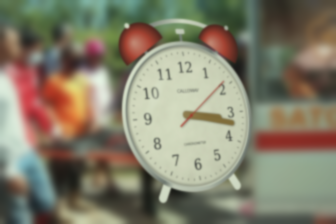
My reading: 3:17:09
